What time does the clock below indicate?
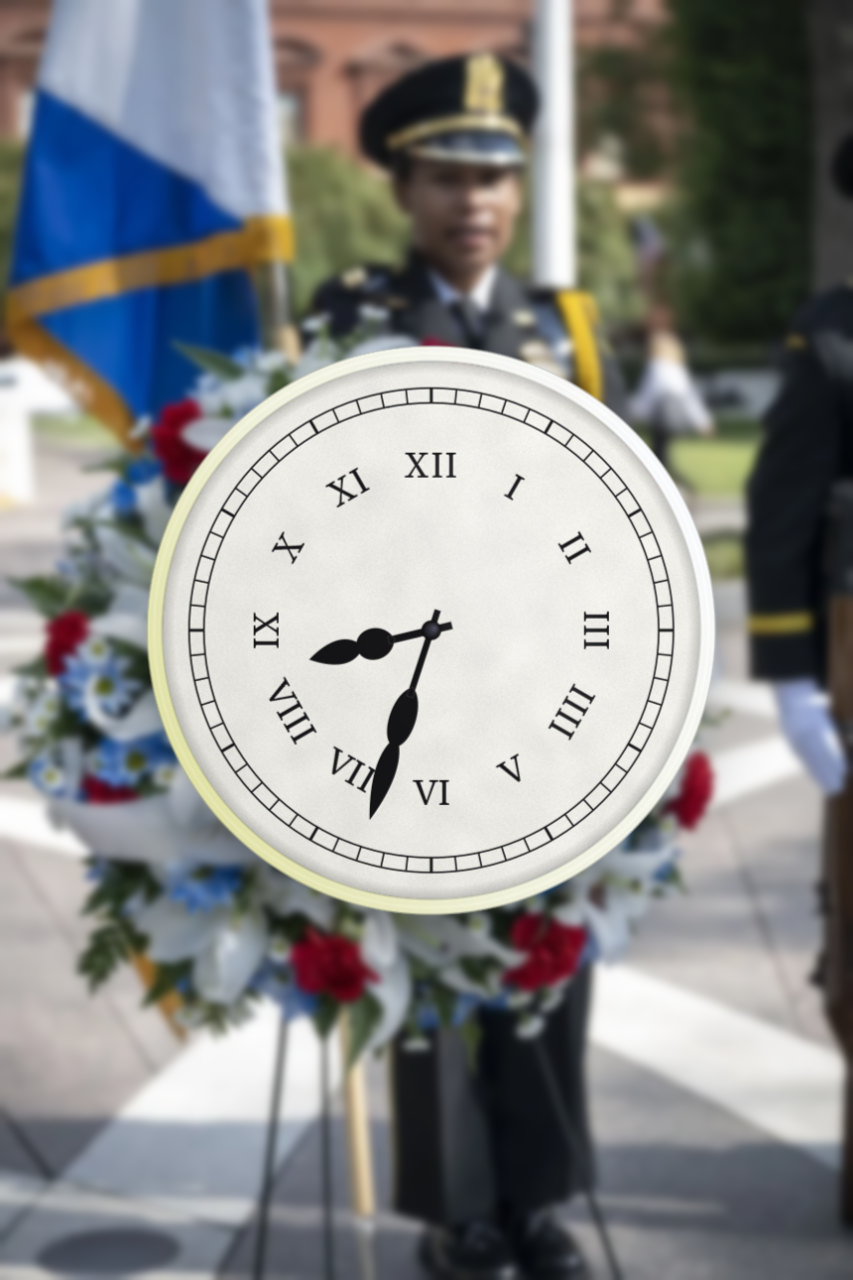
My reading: 8:33
